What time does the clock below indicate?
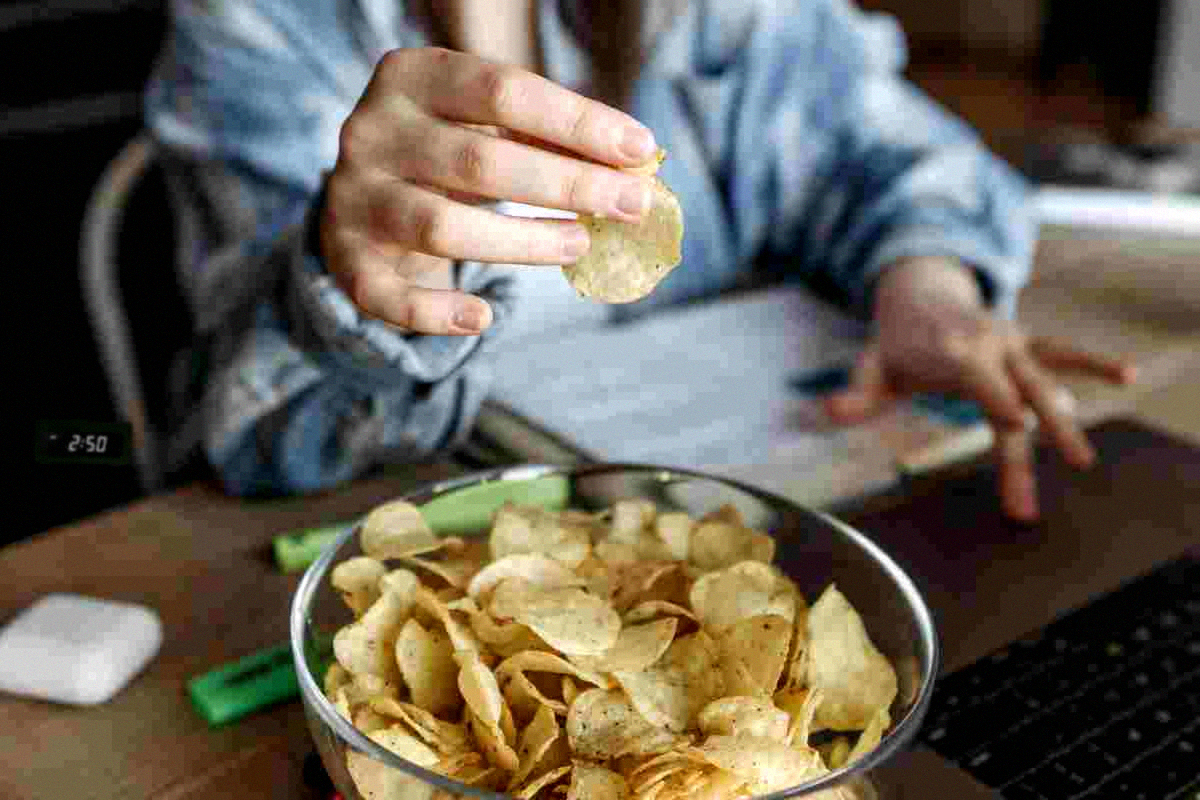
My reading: 2:50
